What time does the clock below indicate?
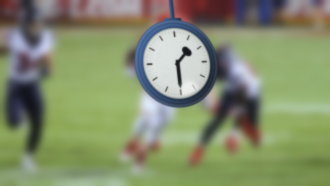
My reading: 1:30
